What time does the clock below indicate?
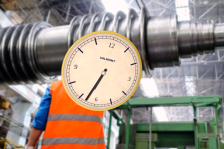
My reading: 6:33
